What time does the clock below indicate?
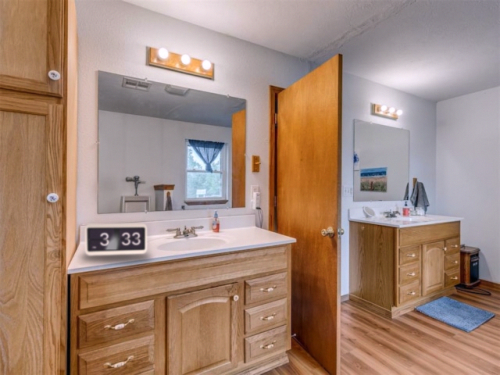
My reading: 3:33
